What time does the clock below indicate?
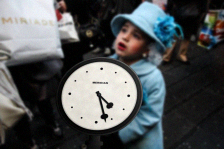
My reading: 4:27
